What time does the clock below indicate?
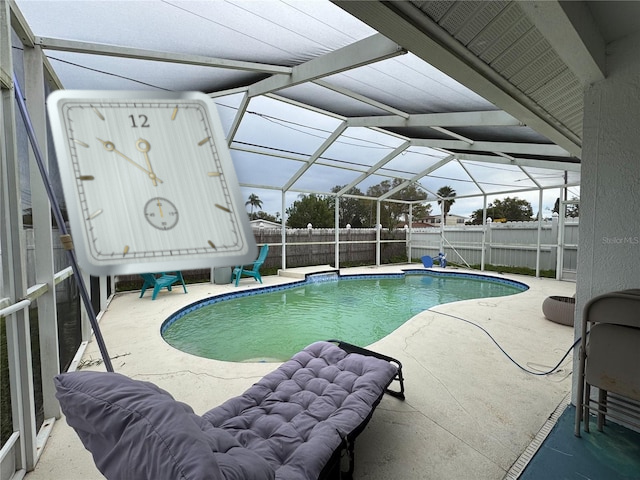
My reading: 11:52
